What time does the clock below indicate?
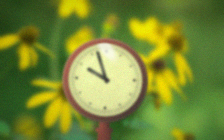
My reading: 9:57
